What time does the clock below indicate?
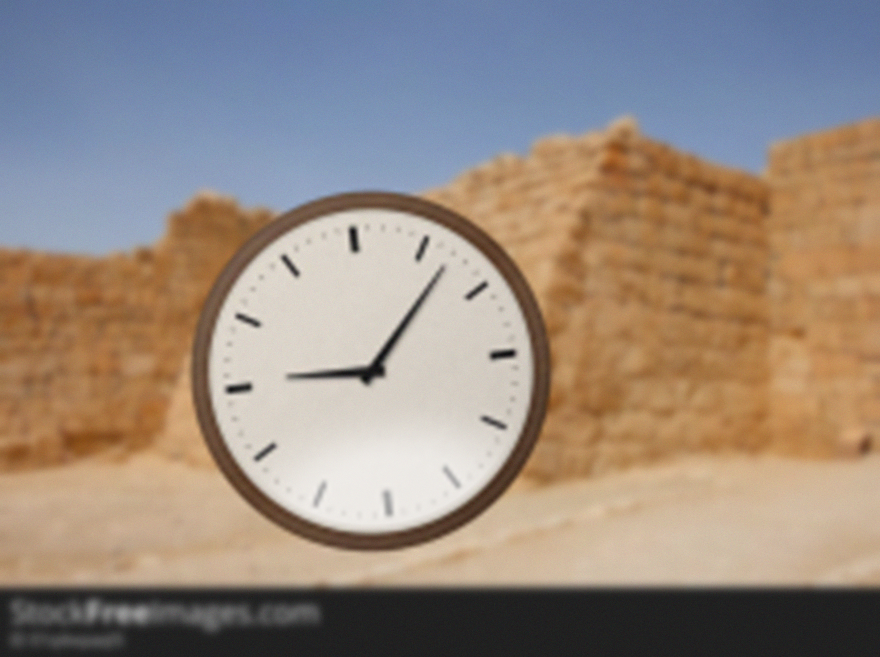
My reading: 9:07
